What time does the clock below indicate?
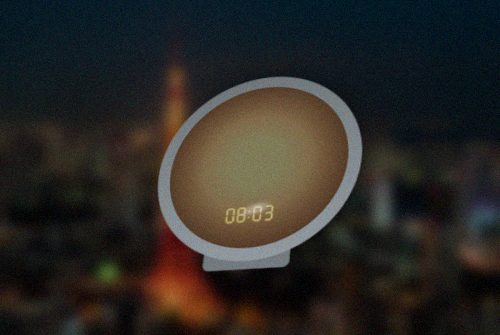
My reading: 8:03
